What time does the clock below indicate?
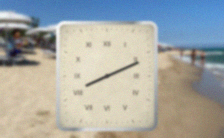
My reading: 8:11
